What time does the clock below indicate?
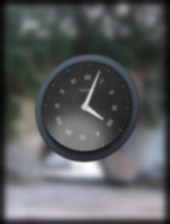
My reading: 4:03
